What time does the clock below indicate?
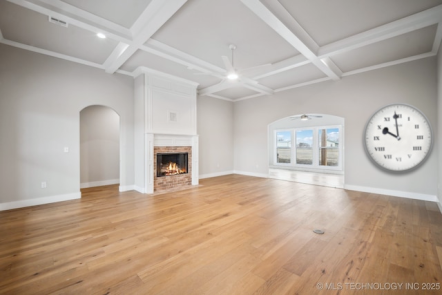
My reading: 9:59
